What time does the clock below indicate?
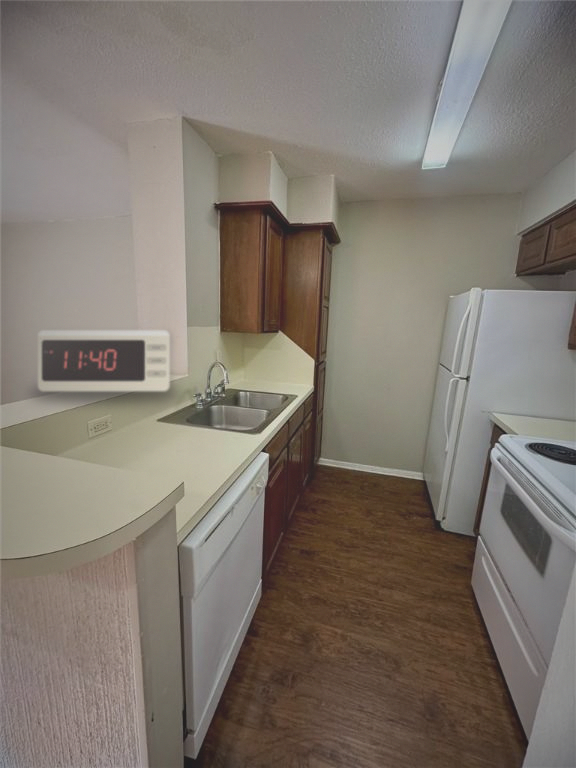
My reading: 11:40
